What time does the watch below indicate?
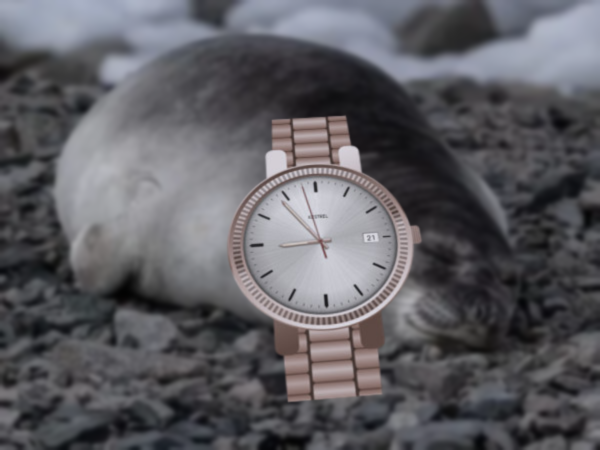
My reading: 8:53:58
